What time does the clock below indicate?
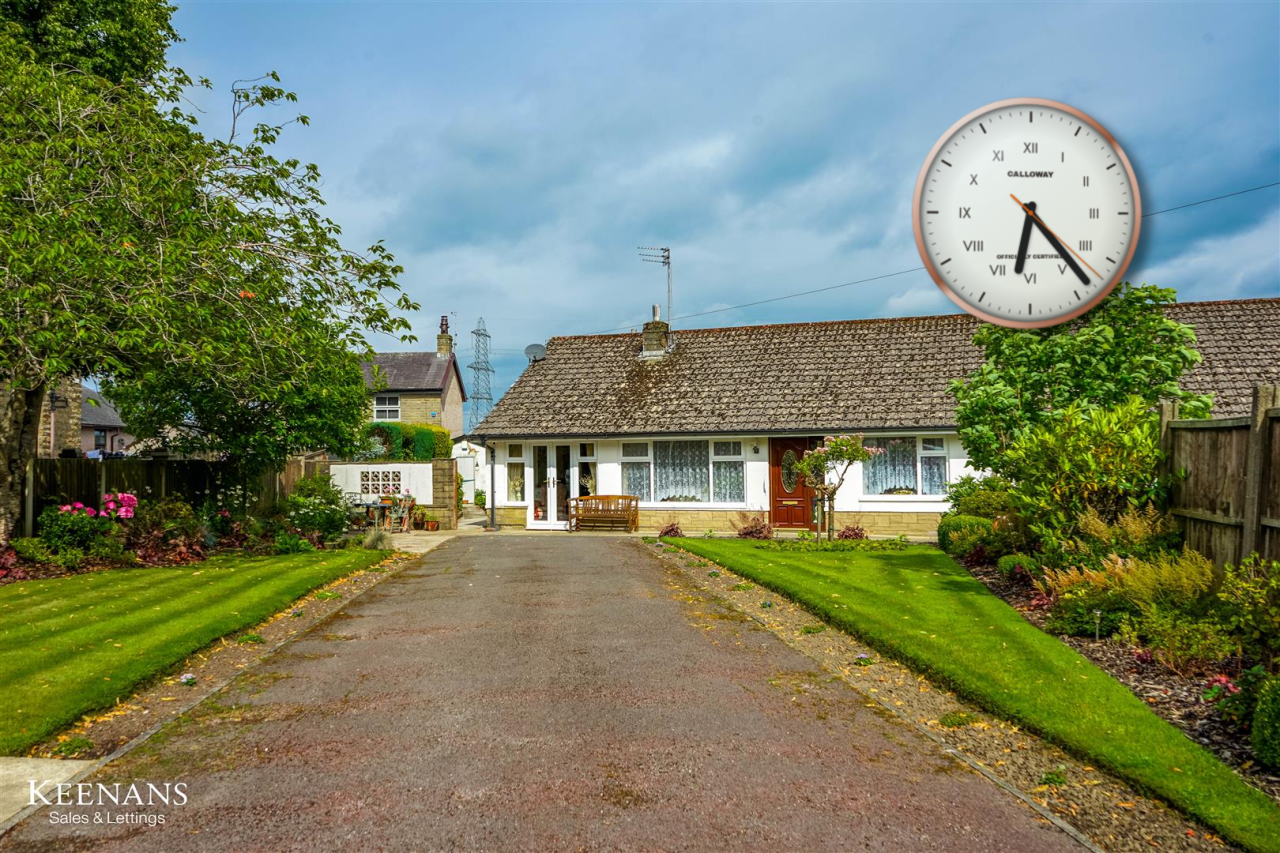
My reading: 6:23:22
